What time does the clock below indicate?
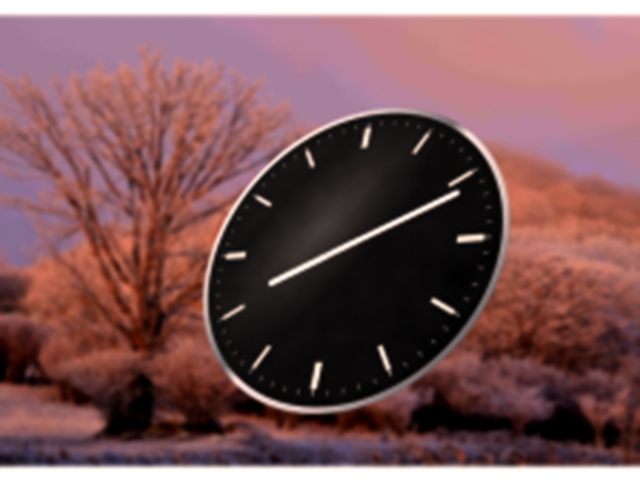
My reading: 8:11
